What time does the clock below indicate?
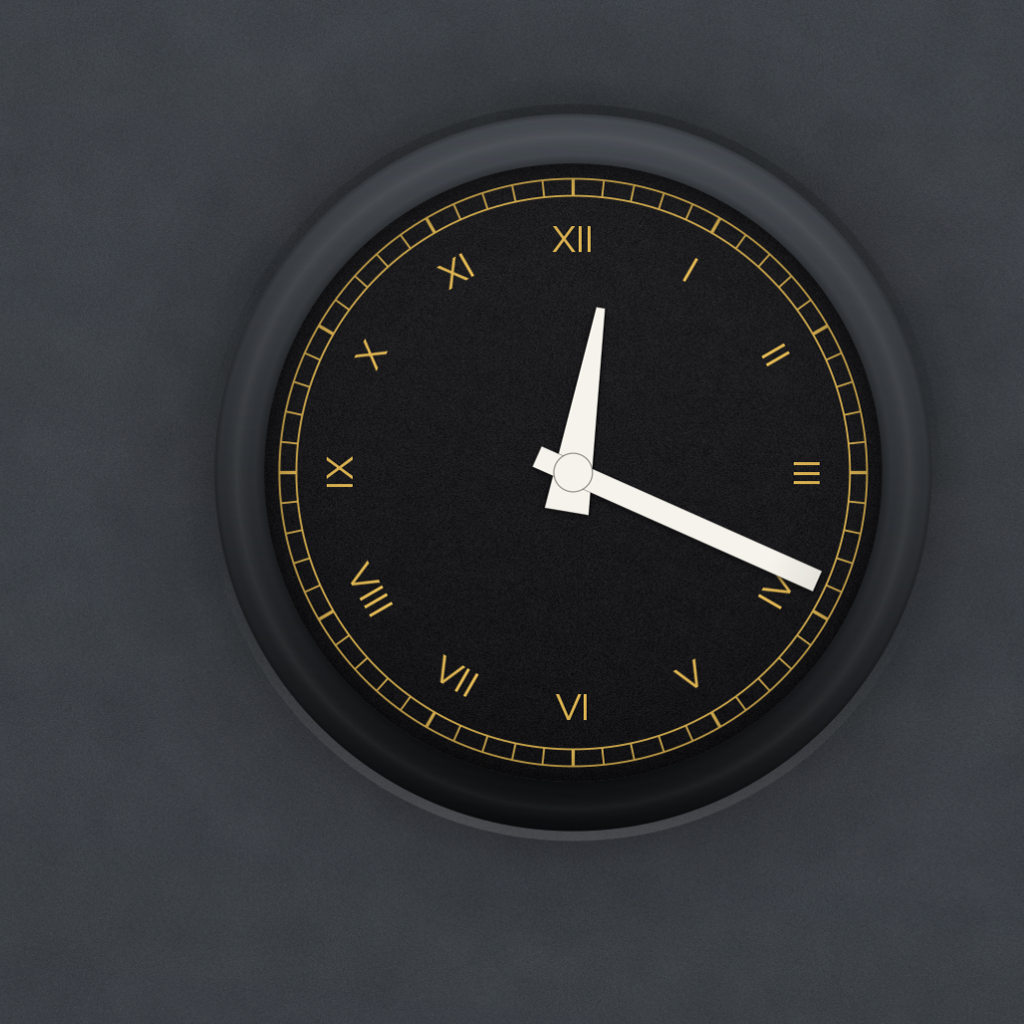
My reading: 12:19
